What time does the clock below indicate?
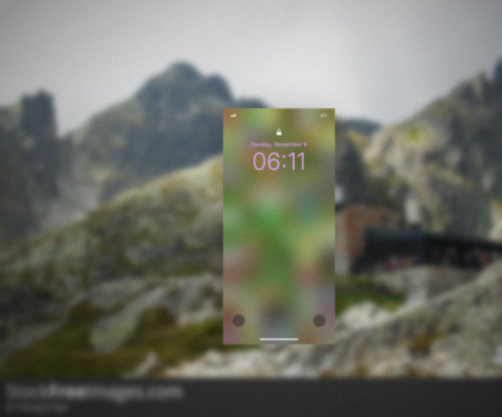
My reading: 6:11
